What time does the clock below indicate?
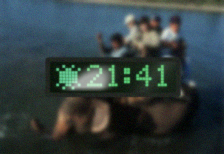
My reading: 21:41
